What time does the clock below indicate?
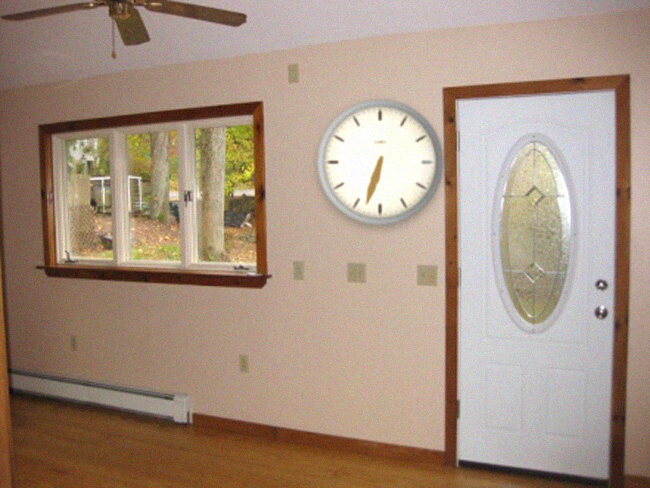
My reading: 6:33
